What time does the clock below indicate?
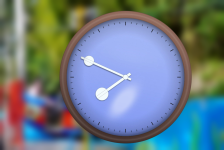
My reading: 7:49
